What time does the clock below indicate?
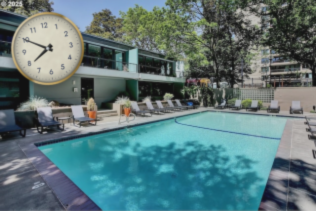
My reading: 7:50
